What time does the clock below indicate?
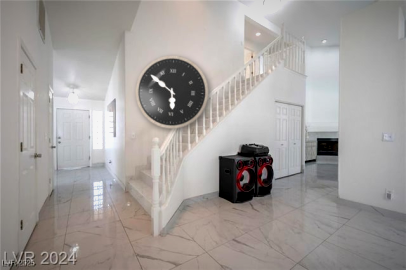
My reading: 5:51
